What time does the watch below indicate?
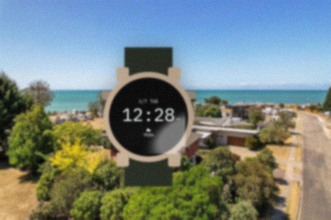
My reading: 12:28
